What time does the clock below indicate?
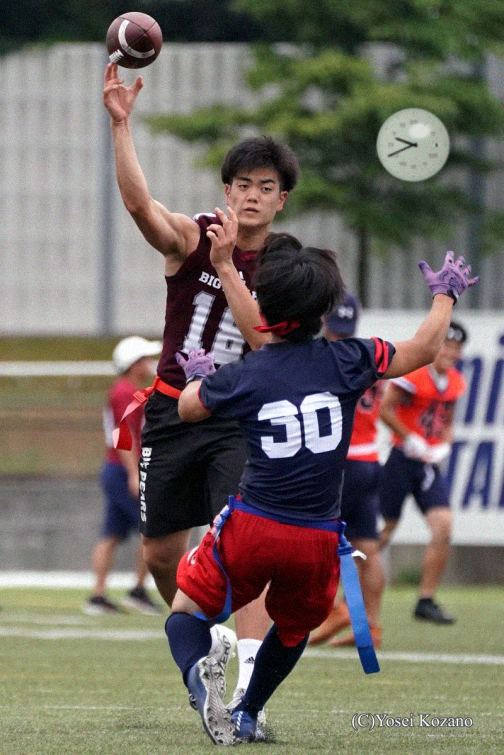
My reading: 9:41
